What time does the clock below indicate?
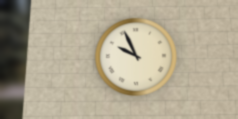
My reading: 9:56
